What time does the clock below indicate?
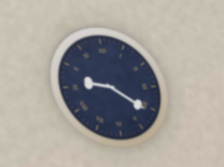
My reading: 9:21
